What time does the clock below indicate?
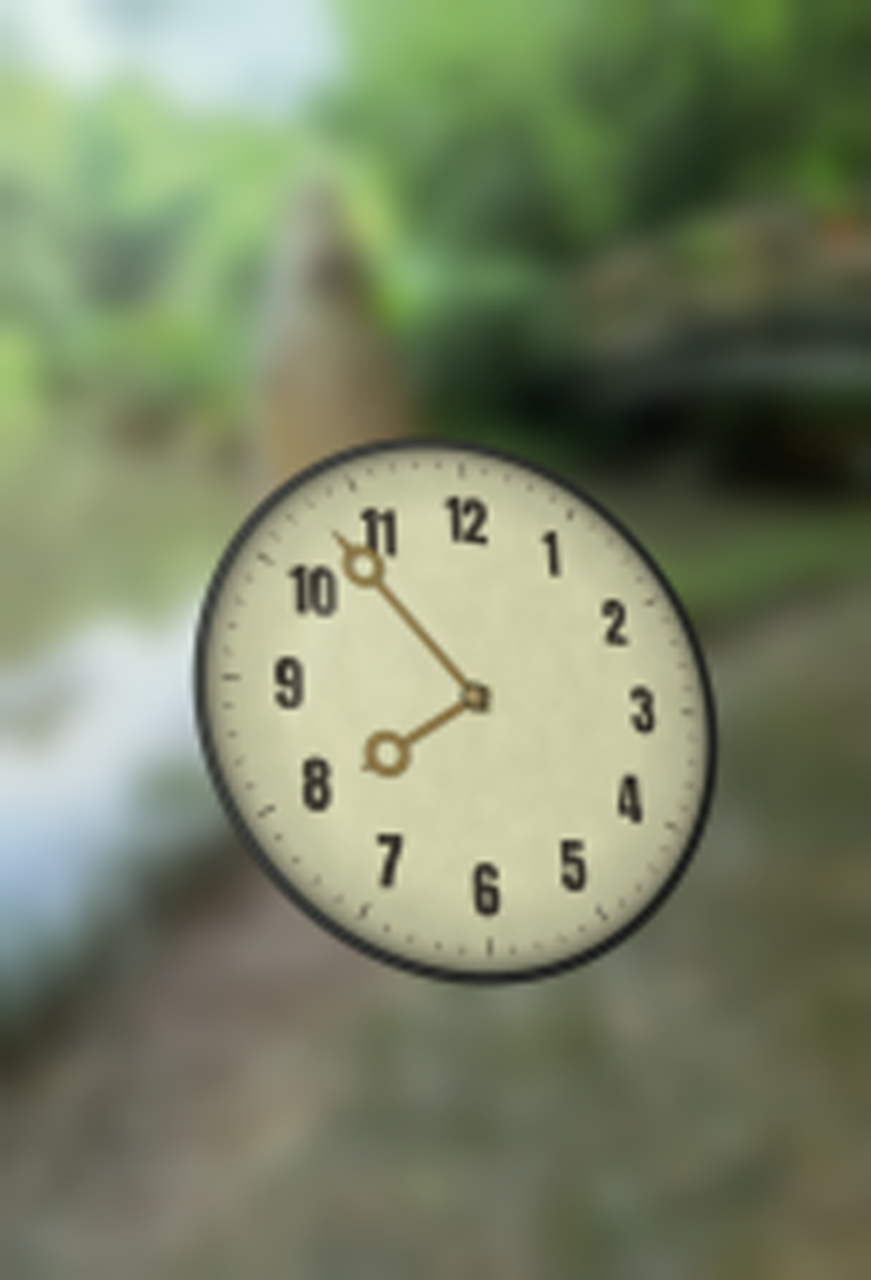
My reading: 7:53
